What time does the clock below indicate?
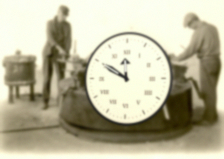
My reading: 11:50
